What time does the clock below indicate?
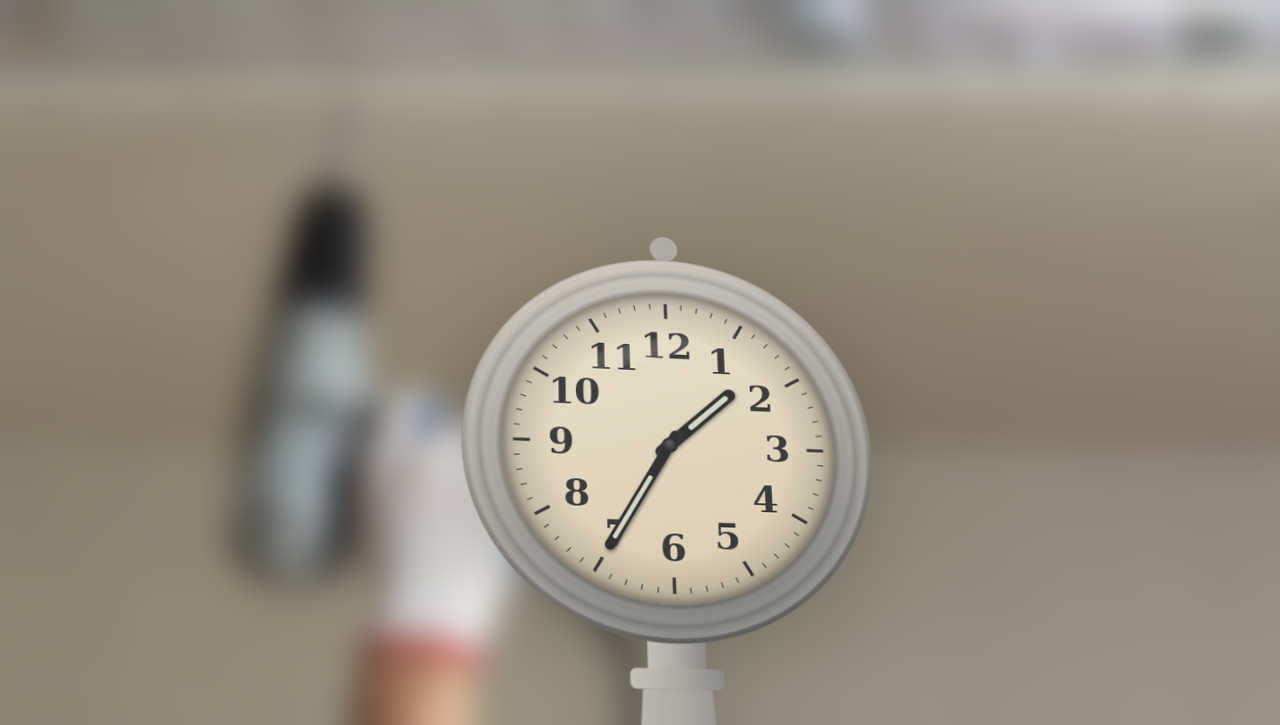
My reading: 1:35
